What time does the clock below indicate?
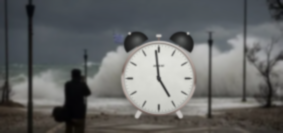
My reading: 4:59
